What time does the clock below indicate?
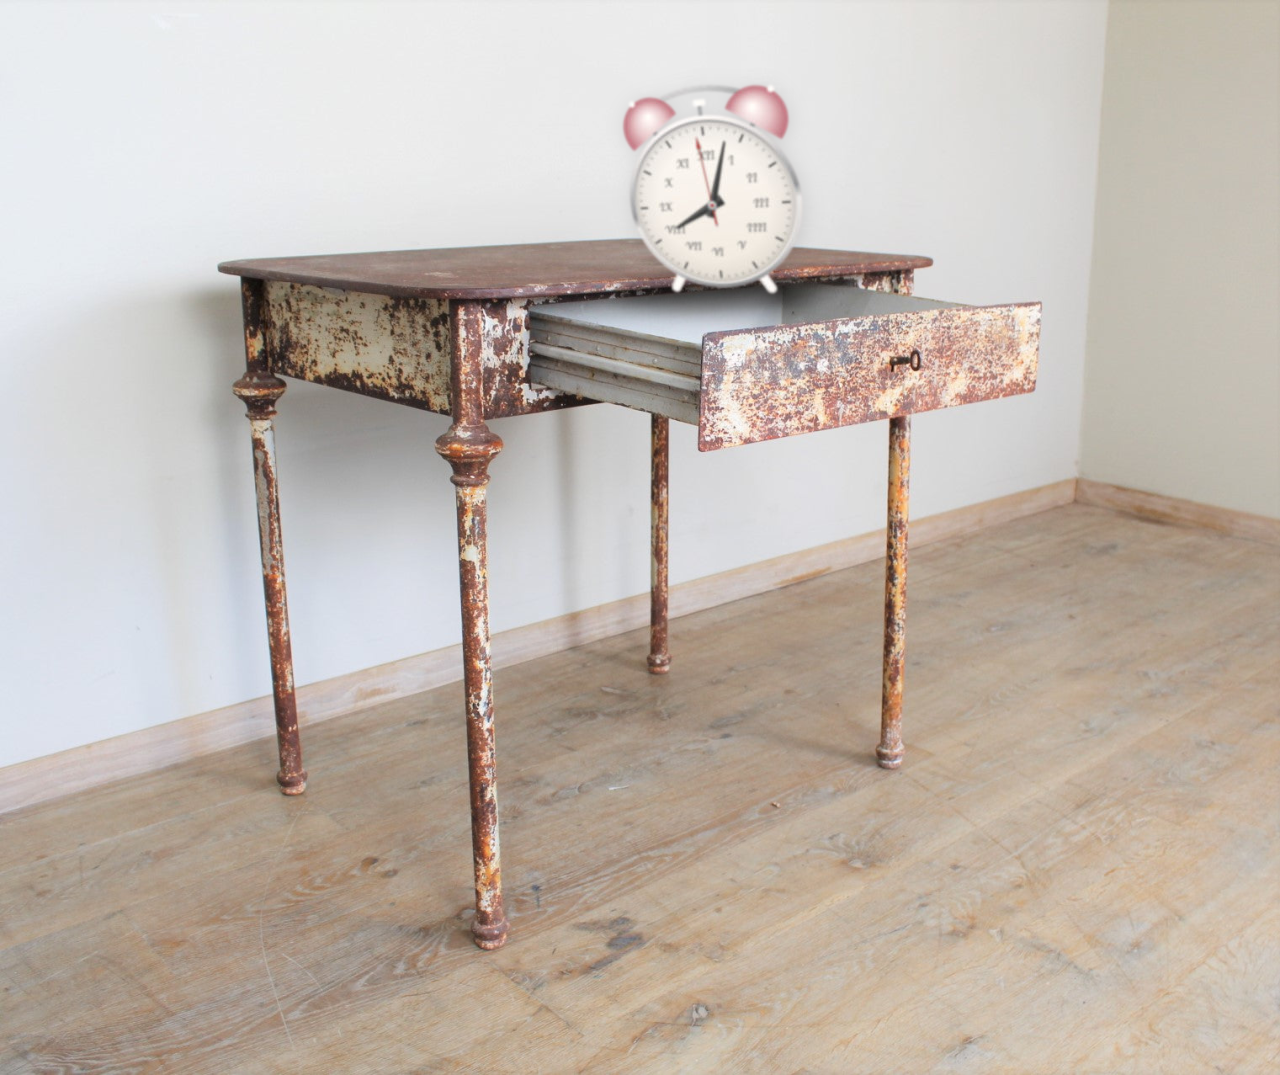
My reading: 8:02:59
